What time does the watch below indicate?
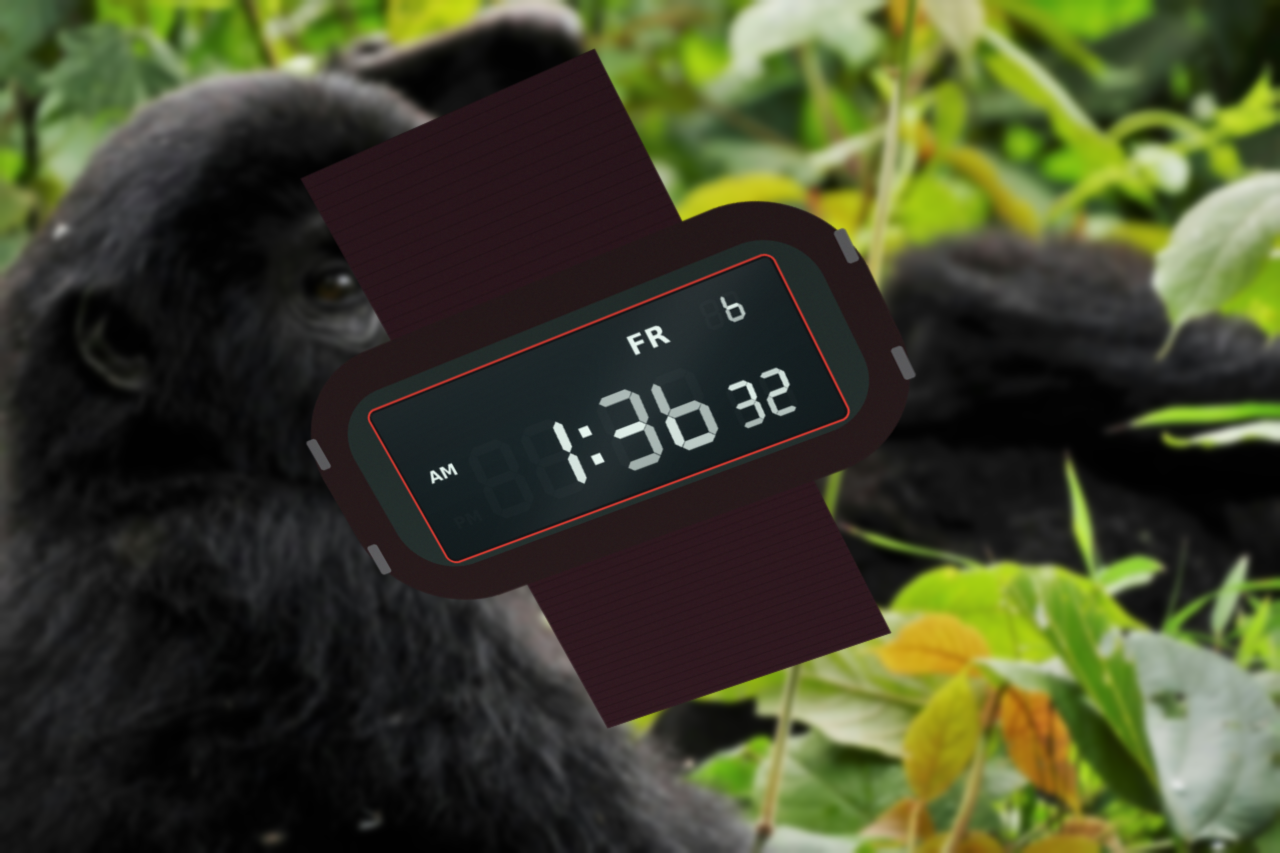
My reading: 1:36:32
